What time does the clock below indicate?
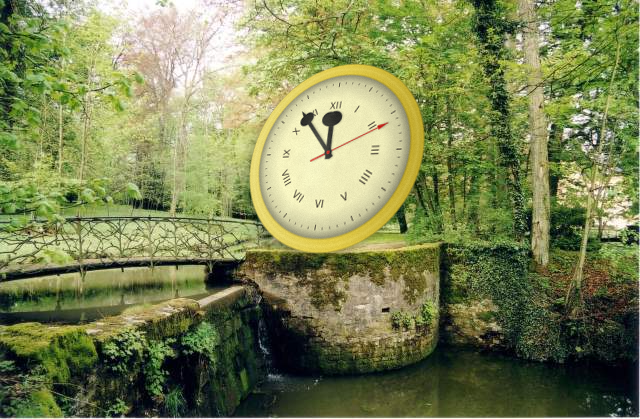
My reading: 11:53:11
